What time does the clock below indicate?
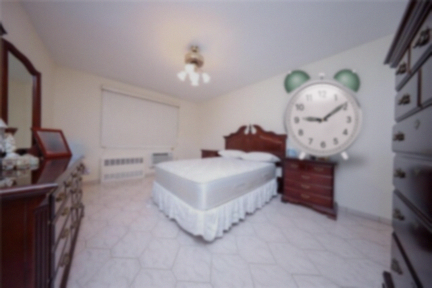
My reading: 9:09
